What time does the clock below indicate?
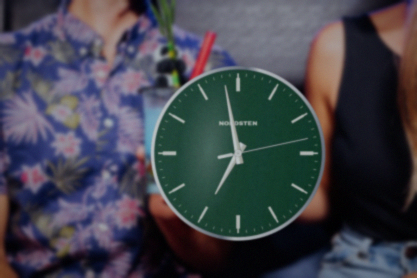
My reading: 6:58:13
